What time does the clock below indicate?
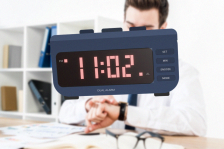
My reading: 11:02
